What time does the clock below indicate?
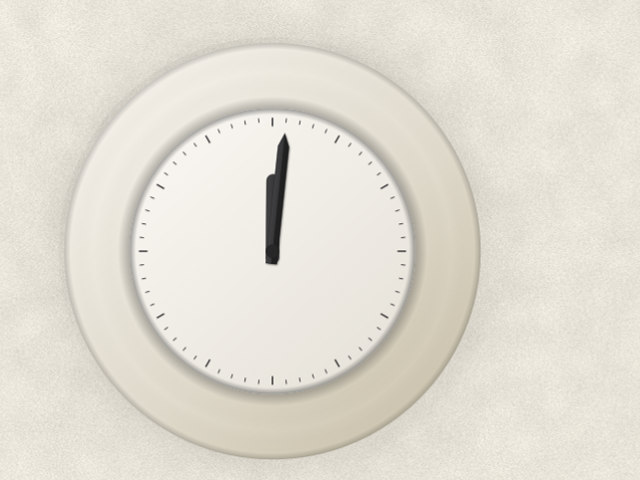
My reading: 12:01
